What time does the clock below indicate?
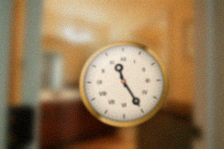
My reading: 11:25
